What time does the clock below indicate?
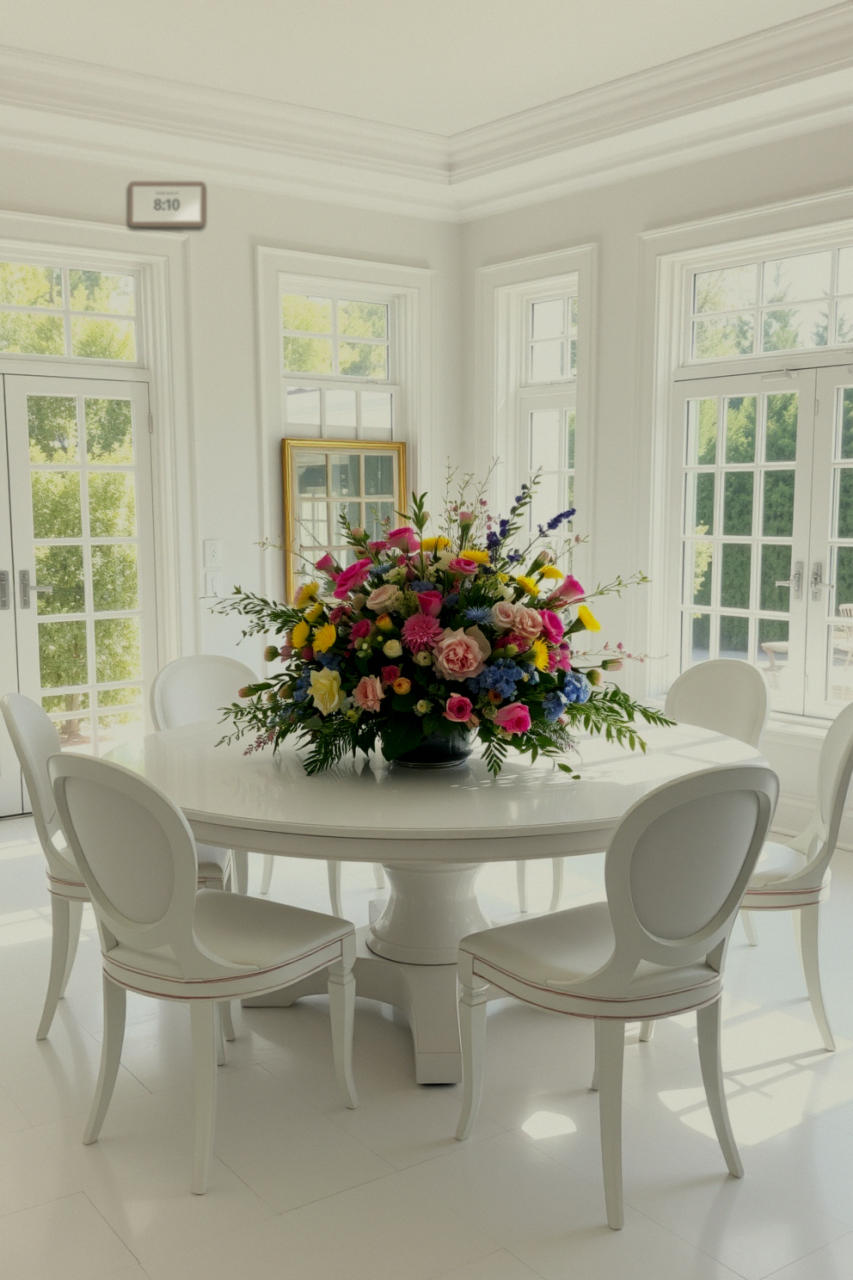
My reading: 8:10
